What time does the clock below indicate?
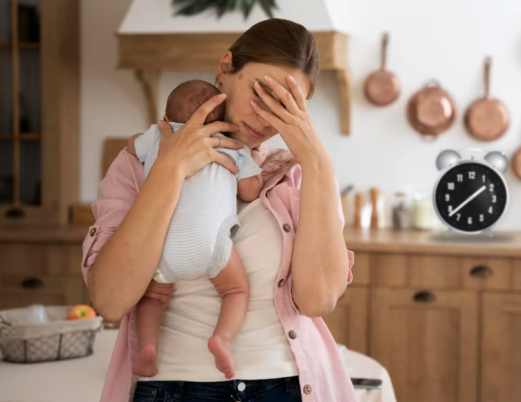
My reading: 1:38
